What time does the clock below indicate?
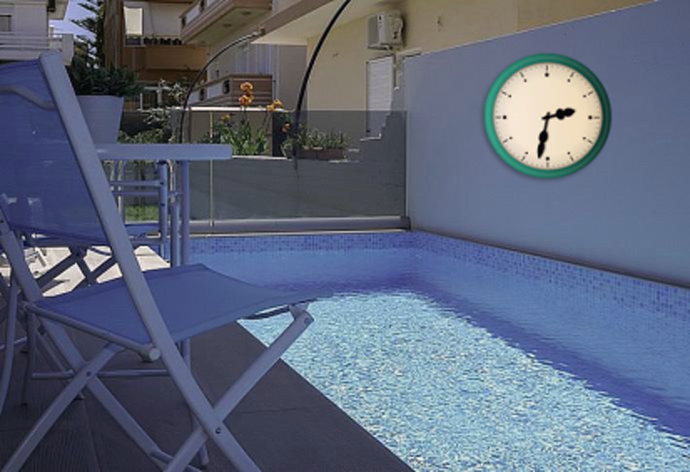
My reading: 2:32
